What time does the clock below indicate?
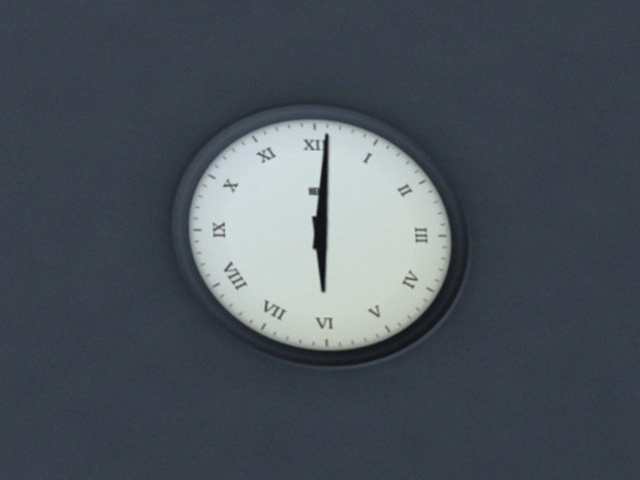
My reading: 6:01
